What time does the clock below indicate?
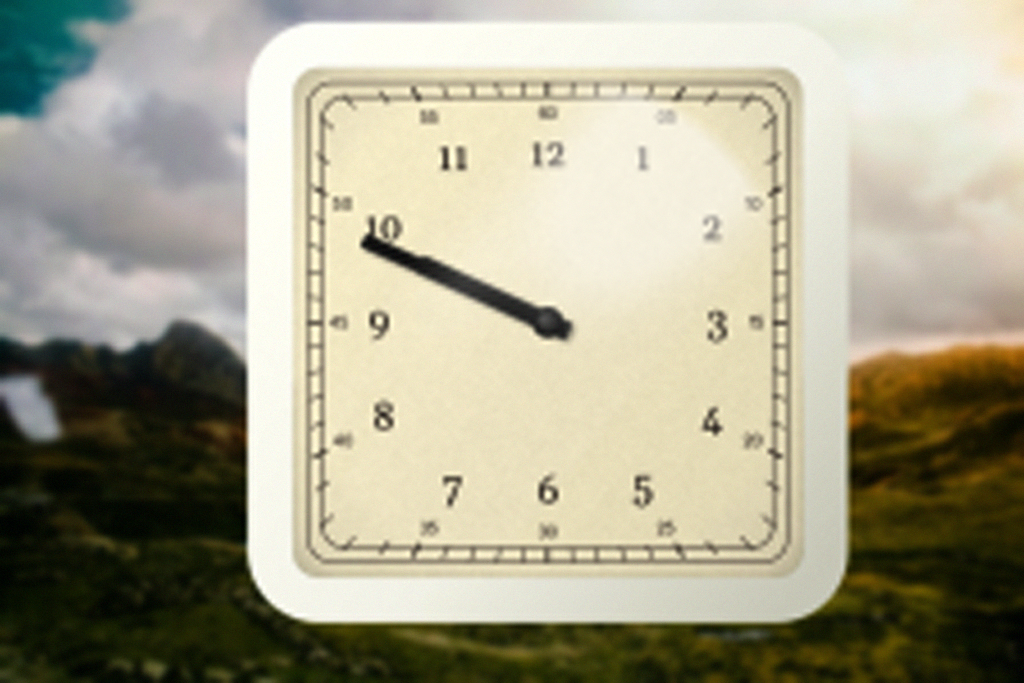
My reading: 9:49
